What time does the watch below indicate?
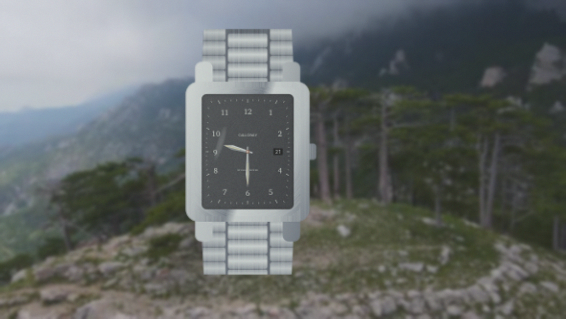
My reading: 9:30
